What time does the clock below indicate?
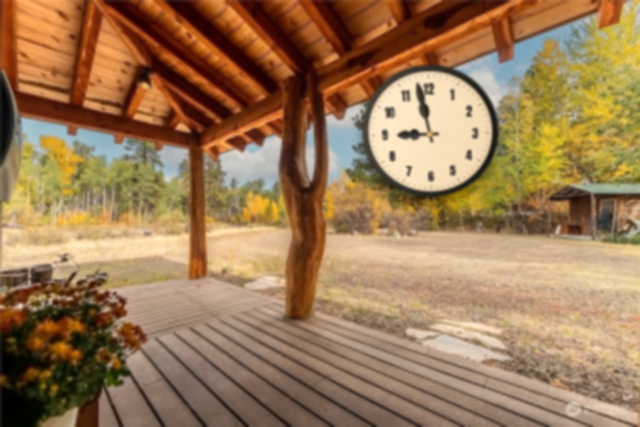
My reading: 8:58
